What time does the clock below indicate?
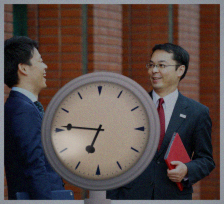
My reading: 6:46
